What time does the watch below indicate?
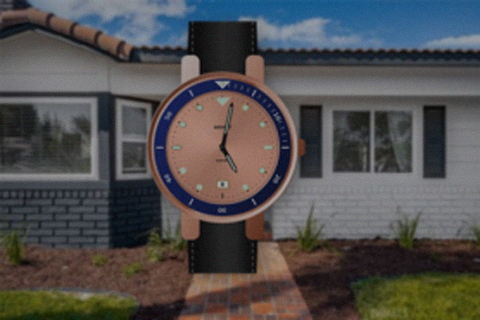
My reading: 5:02
